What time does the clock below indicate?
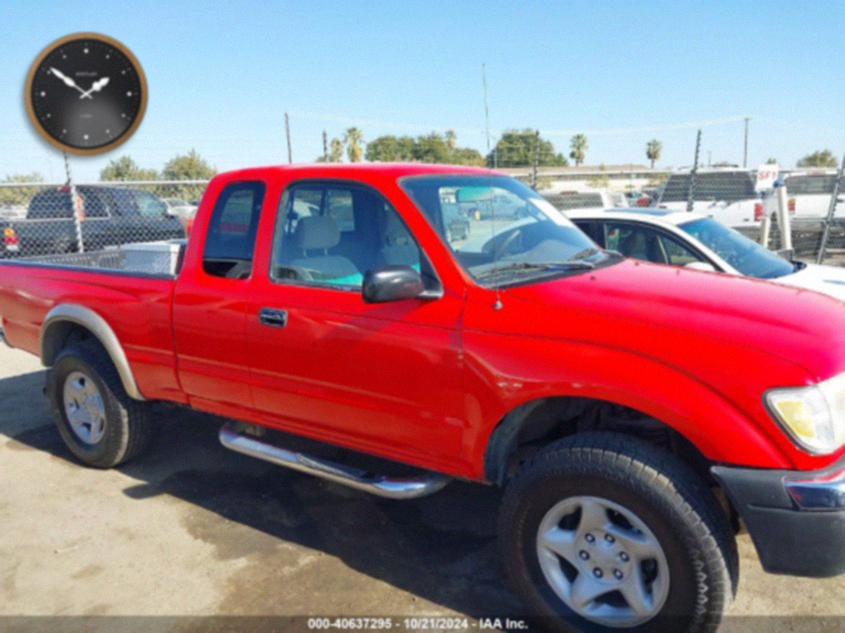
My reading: 1:51
